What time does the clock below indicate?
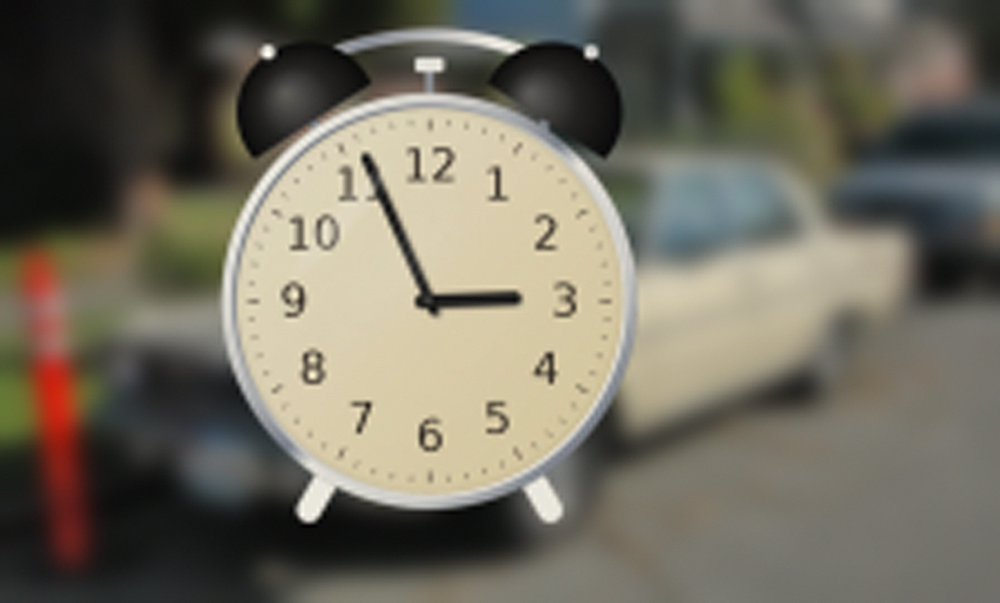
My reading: 2:56
